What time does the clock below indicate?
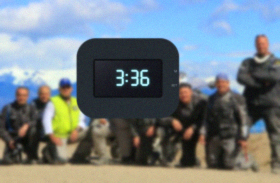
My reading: 3:36
